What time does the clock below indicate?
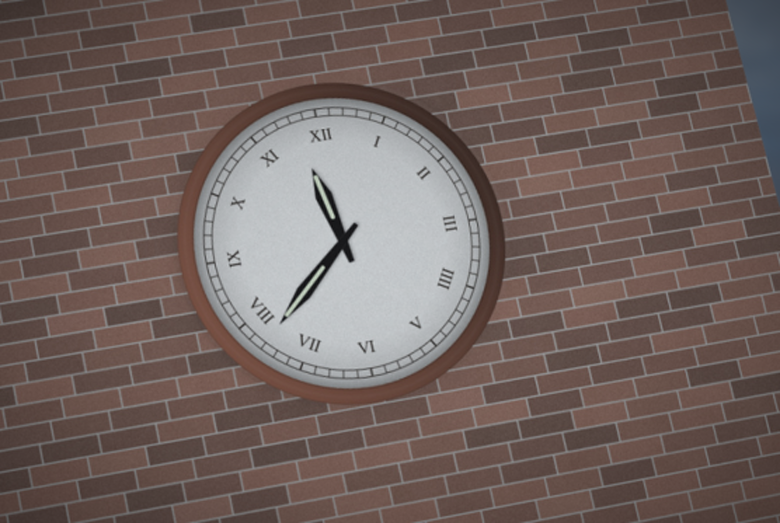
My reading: 11:38
